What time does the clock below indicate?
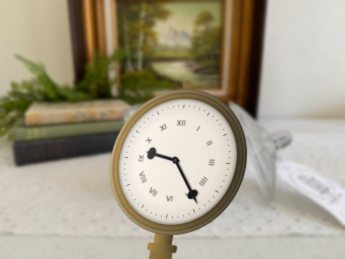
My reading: 9:24
